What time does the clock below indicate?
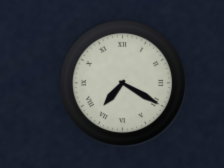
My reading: 7:20
